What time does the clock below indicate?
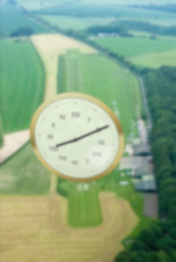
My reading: 8:10
